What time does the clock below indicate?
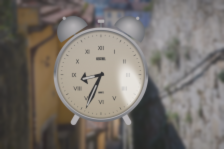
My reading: 8:34
